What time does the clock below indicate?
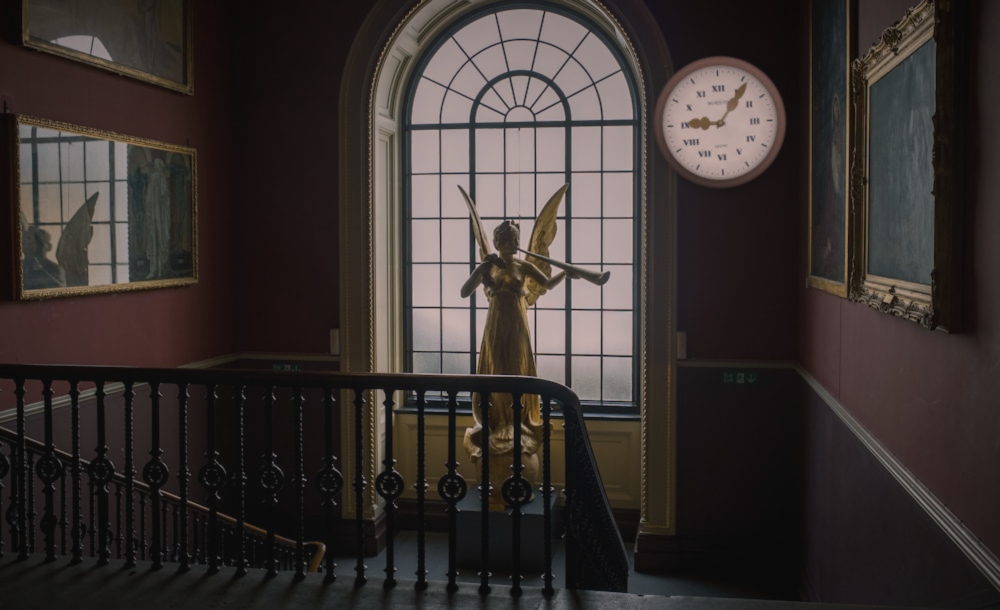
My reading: 9:06
